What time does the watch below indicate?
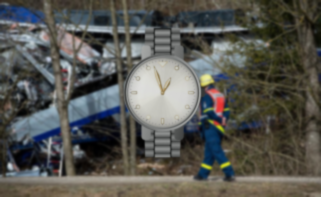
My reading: 12:57
